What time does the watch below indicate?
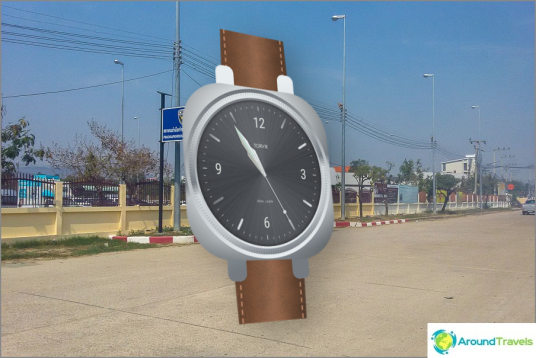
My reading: 10:54:25
